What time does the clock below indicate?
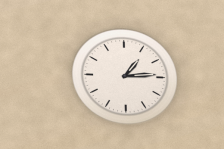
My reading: 1:14
